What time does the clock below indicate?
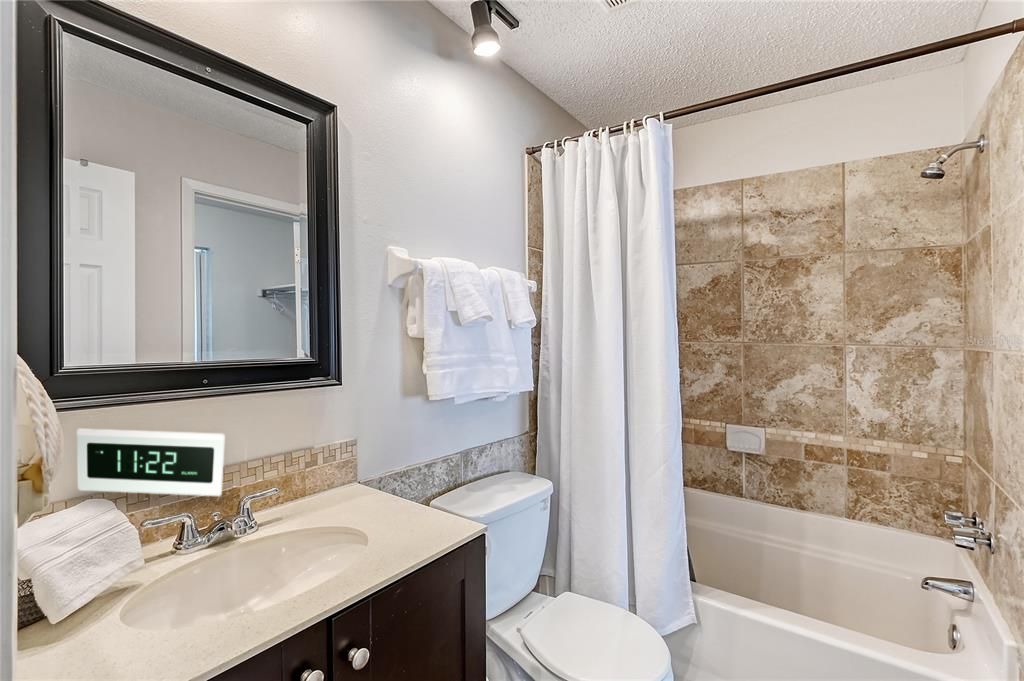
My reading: 11:22
